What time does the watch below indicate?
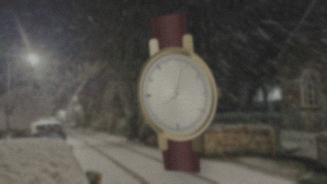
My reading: 8:03
